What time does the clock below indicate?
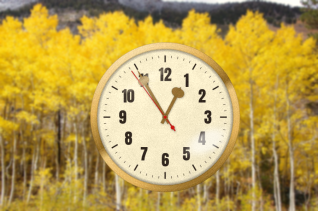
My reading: 12:54:54
